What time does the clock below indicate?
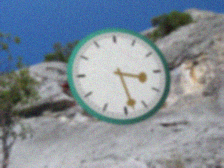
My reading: 3:28
